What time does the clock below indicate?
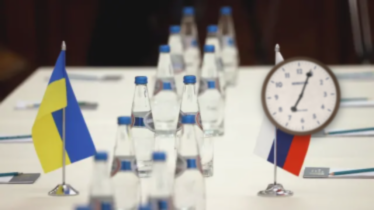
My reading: 7:04
